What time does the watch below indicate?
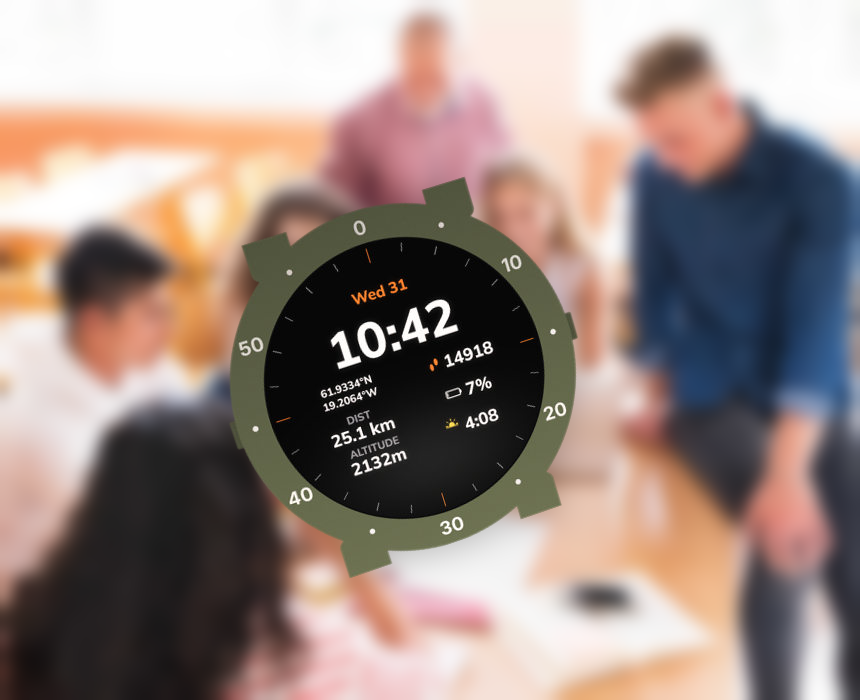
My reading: 10:42
